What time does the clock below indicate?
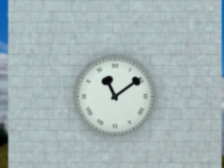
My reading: 11:09
